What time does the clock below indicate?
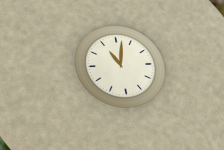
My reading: 11:02
